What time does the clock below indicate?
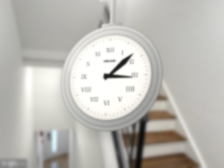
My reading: 3:08
